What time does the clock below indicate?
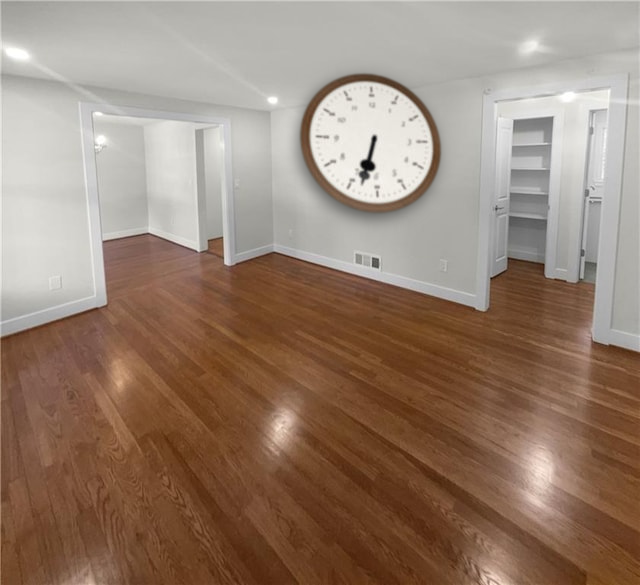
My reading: 6:33
